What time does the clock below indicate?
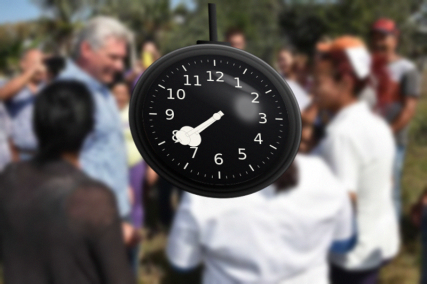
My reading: 7:39
